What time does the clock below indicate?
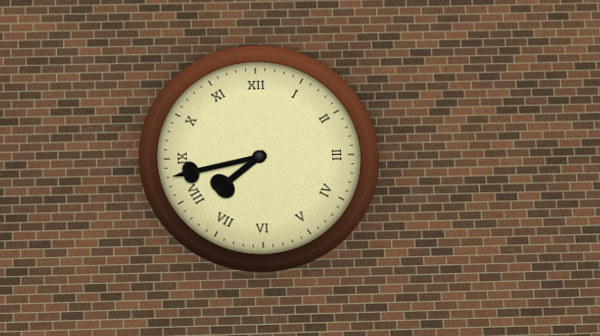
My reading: 7:43
